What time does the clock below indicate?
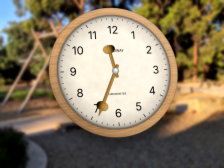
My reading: 11:34
